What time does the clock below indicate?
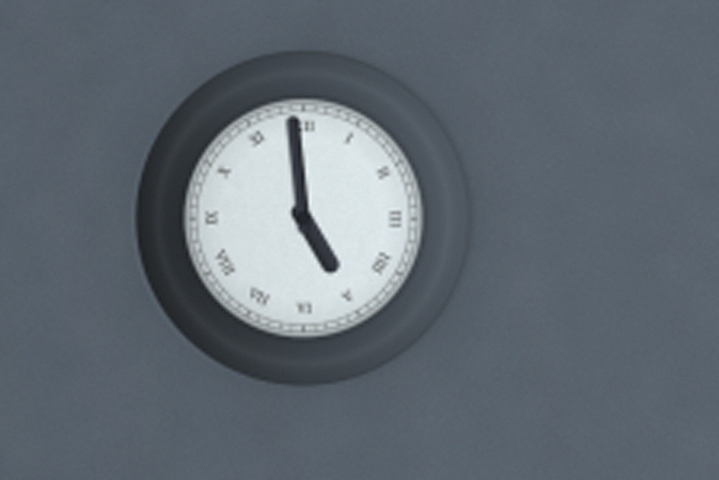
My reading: 4:59
